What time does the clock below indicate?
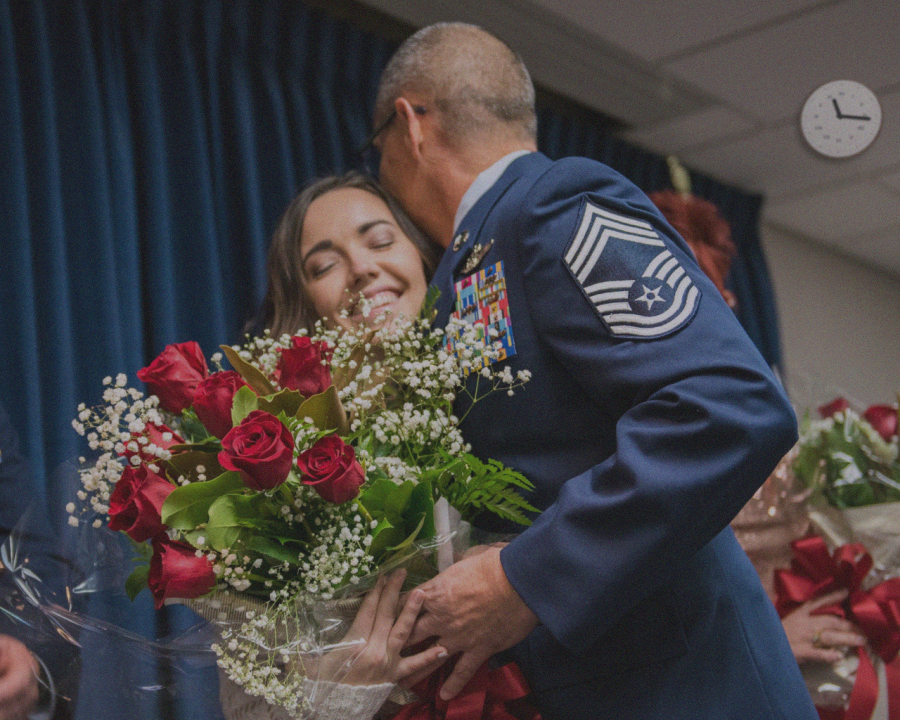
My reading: 11:16
